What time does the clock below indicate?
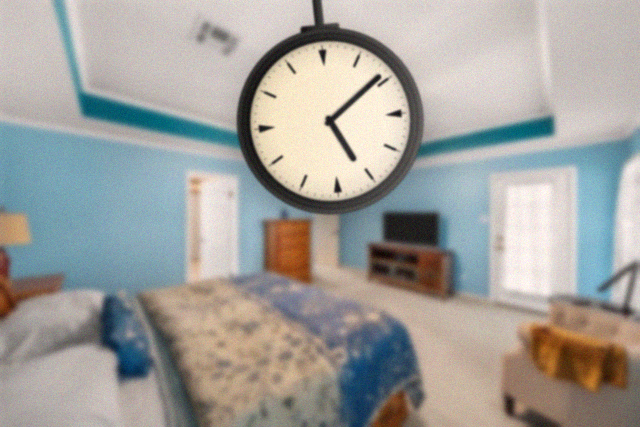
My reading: 5:09
